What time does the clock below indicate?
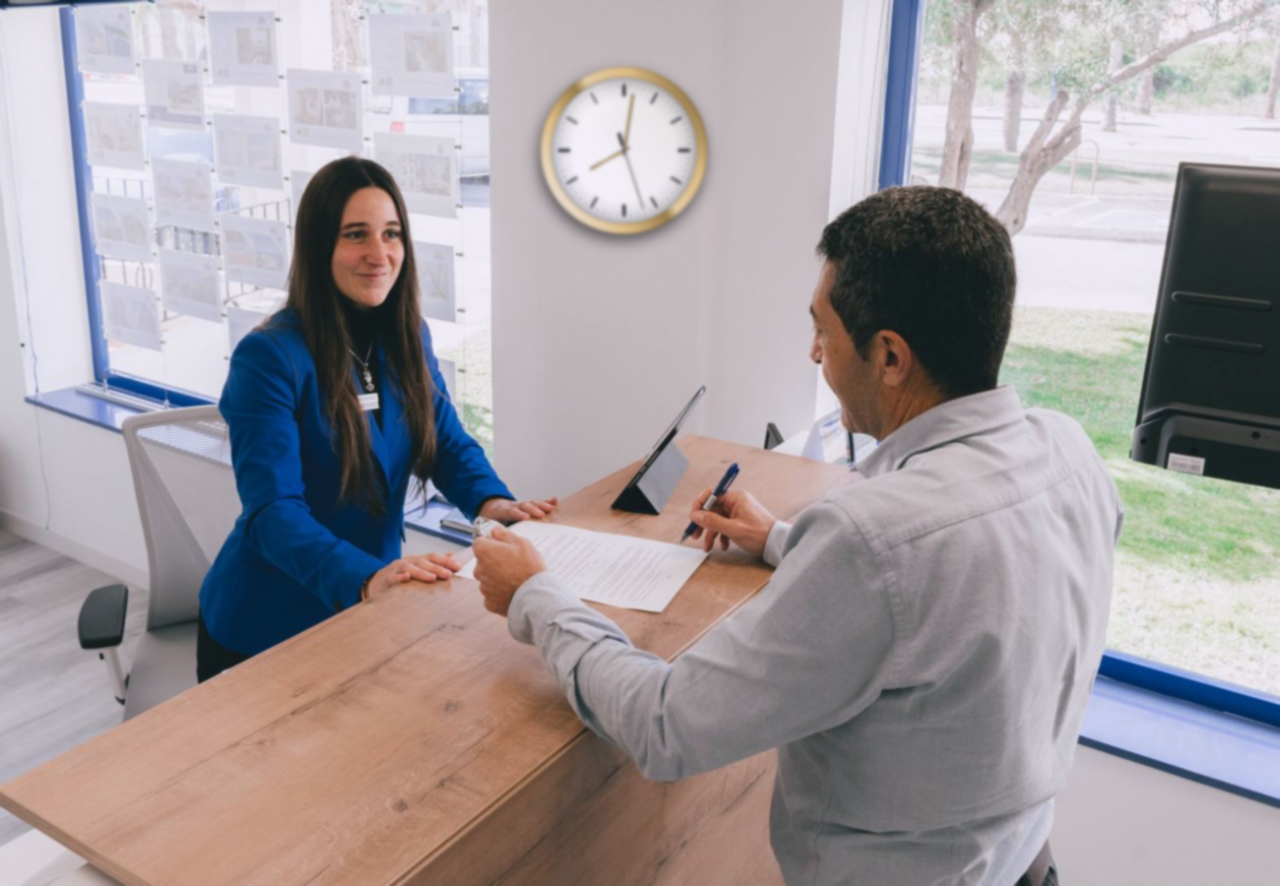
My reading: 8:01:27
